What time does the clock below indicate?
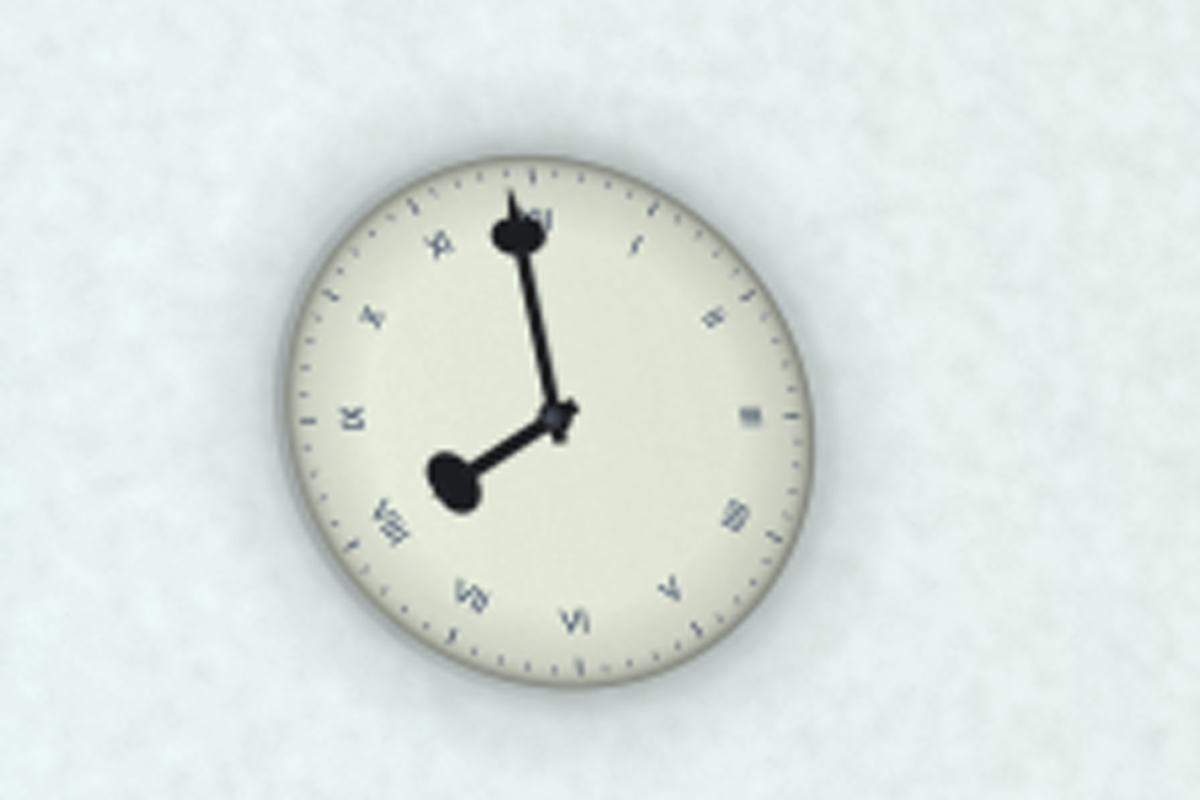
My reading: 7:59
